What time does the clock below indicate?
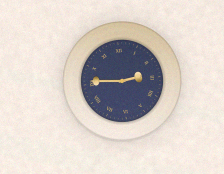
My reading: 2:46
